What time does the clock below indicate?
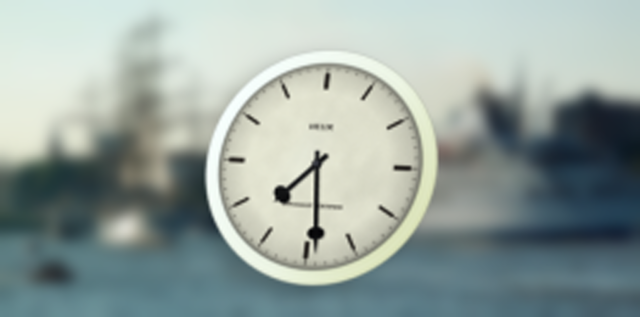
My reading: 7:29
